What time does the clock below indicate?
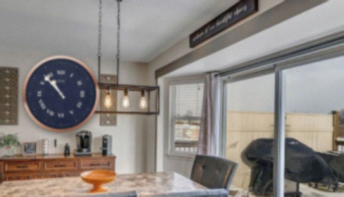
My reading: 10:53
